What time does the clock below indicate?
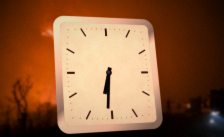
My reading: 6:31
